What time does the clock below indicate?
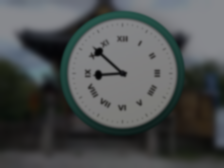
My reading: 8:52
